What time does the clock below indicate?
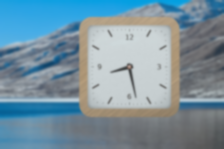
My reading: 8:28
